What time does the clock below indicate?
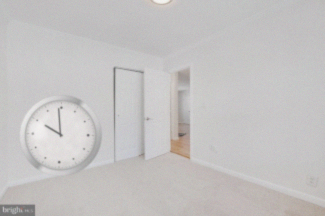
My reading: 9:59
